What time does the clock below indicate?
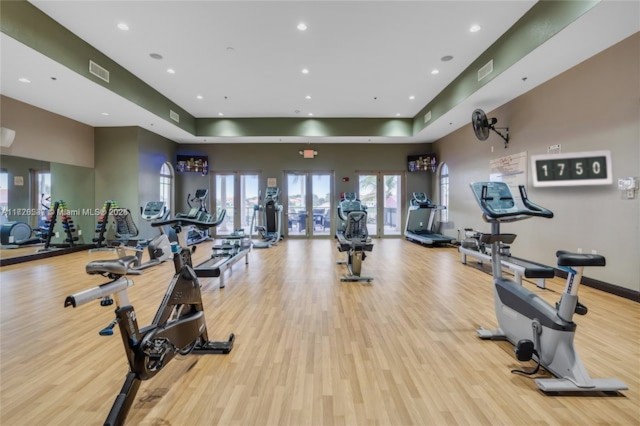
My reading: 17:50
